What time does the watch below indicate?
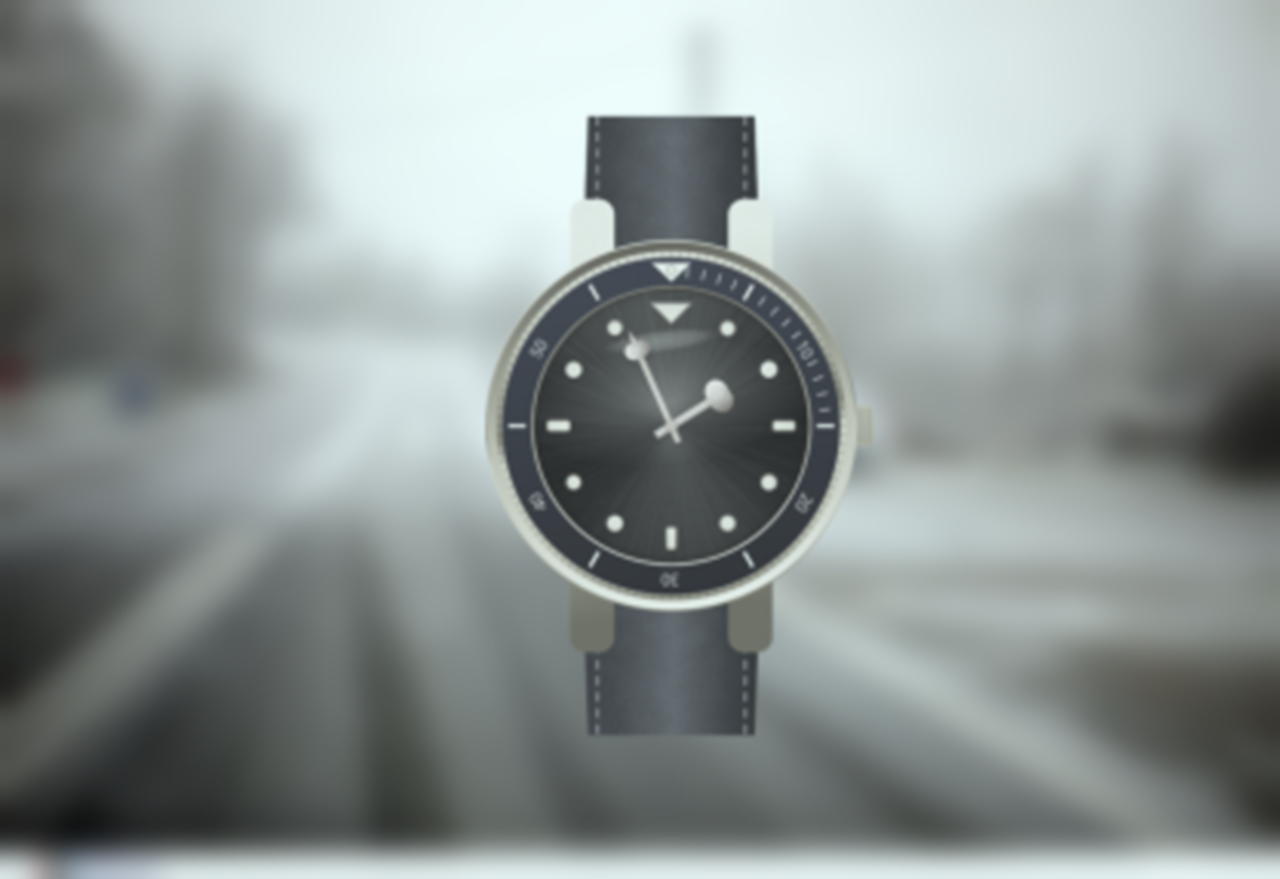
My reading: 1:56
